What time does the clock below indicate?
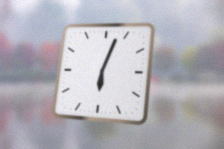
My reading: 6:03
